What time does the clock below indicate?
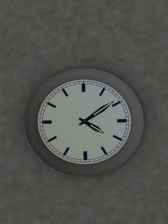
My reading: 4:09
